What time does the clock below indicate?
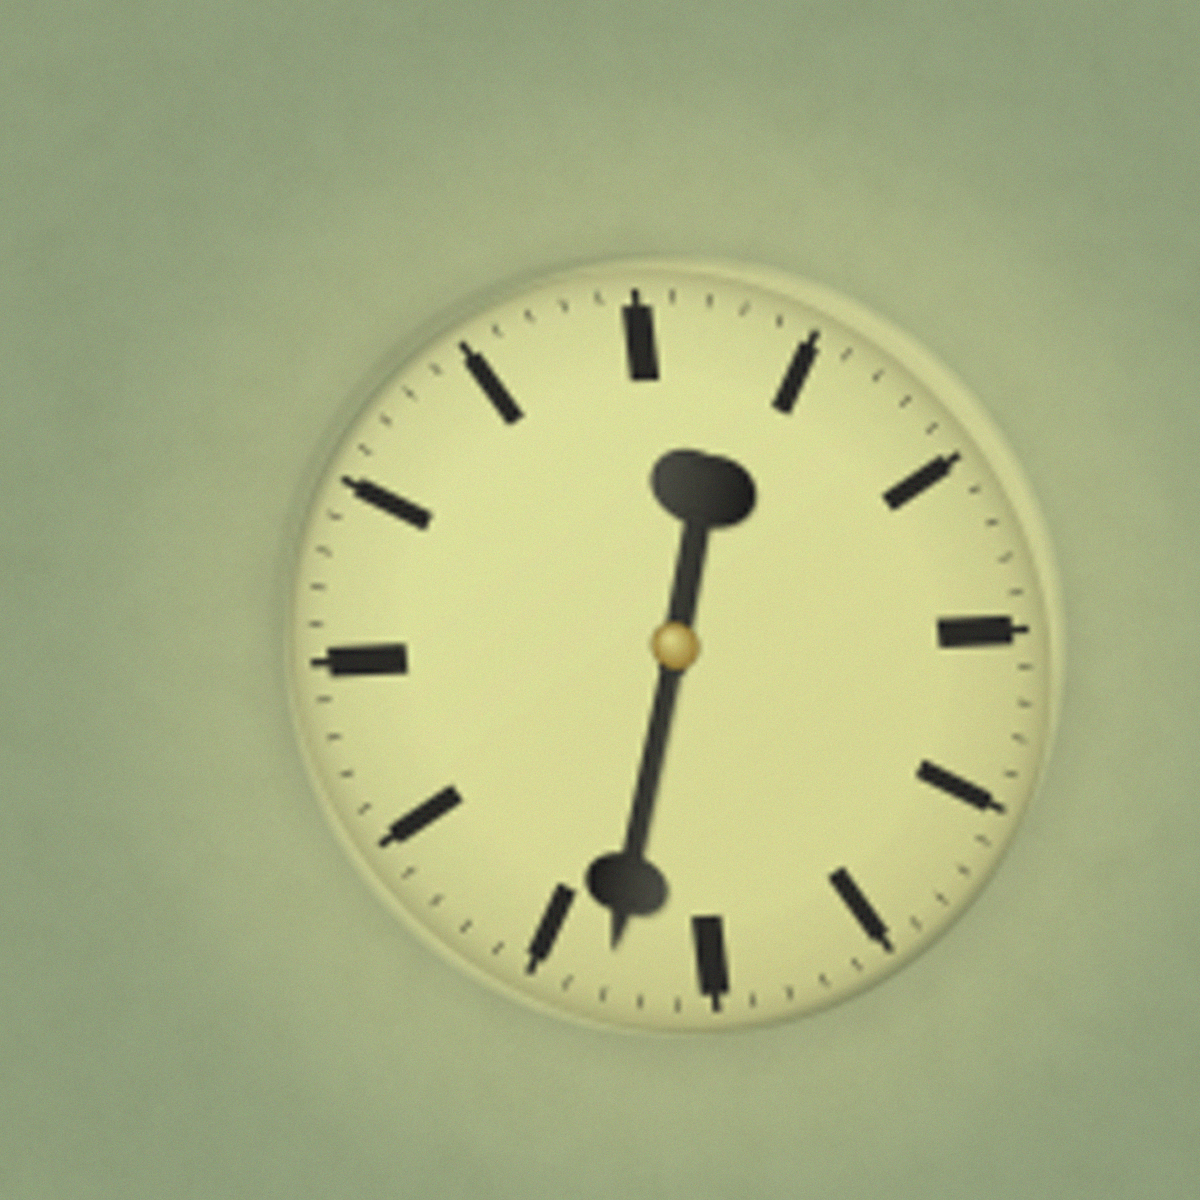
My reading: 12:33
